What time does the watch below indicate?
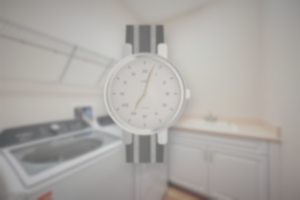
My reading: 7:03
